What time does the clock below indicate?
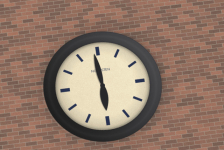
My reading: 5:59
